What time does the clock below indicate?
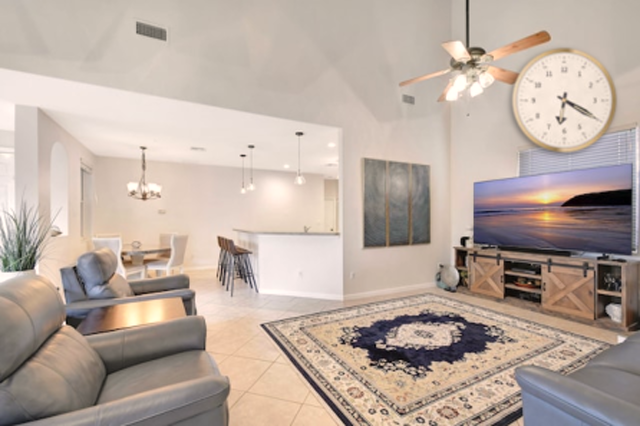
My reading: 6:20
